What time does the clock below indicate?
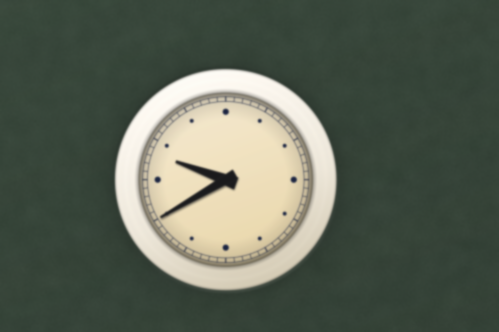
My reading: 9:40
